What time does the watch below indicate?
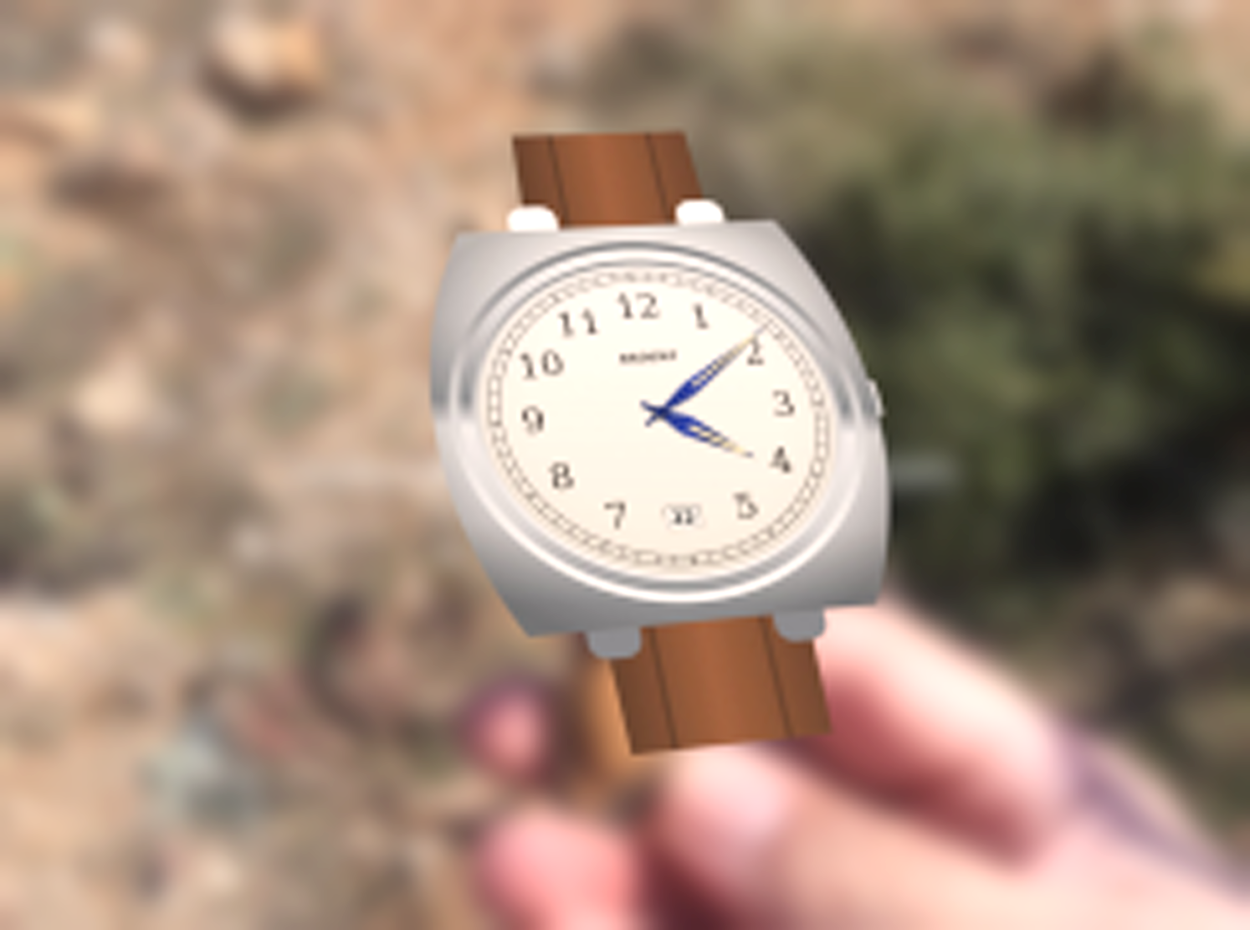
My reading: 4:09
